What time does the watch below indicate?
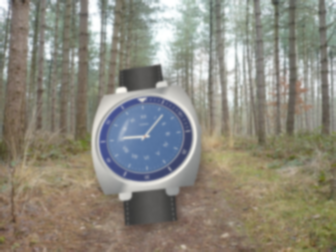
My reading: 9:07
